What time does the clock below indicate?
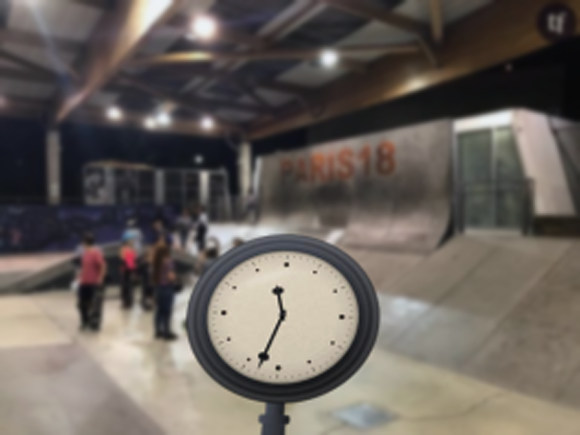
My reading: 11:33
